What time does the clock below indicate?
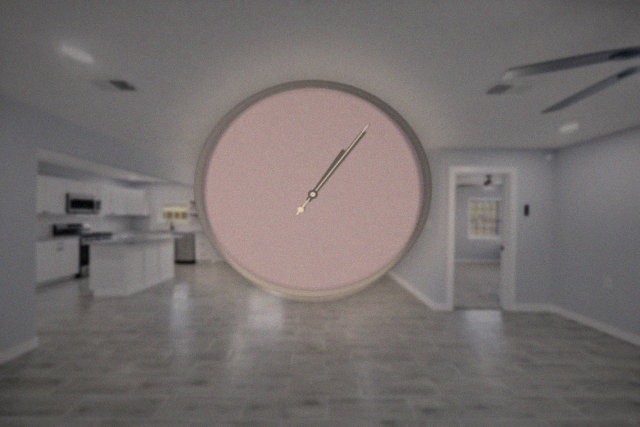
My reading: 1:06:06
